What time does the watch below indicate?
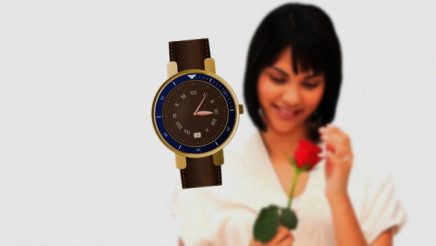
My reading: 3:06
